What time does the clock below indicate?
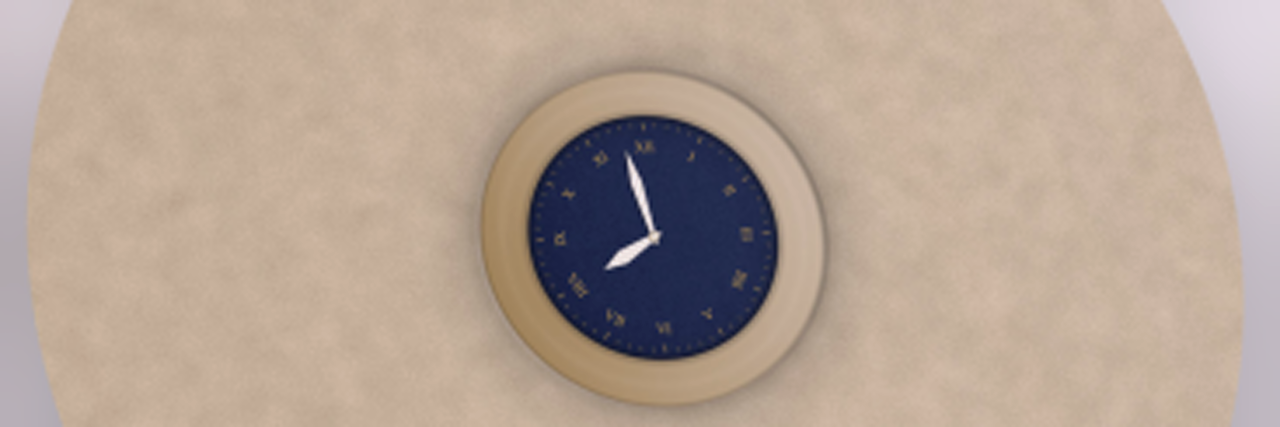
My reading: 7:58
